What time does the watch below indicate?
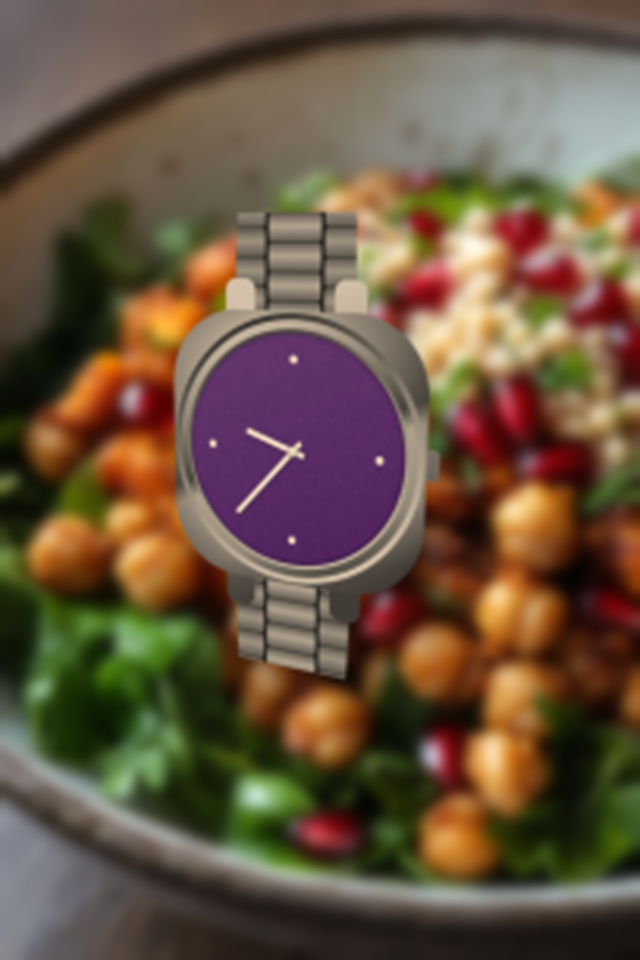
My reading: 9:37
